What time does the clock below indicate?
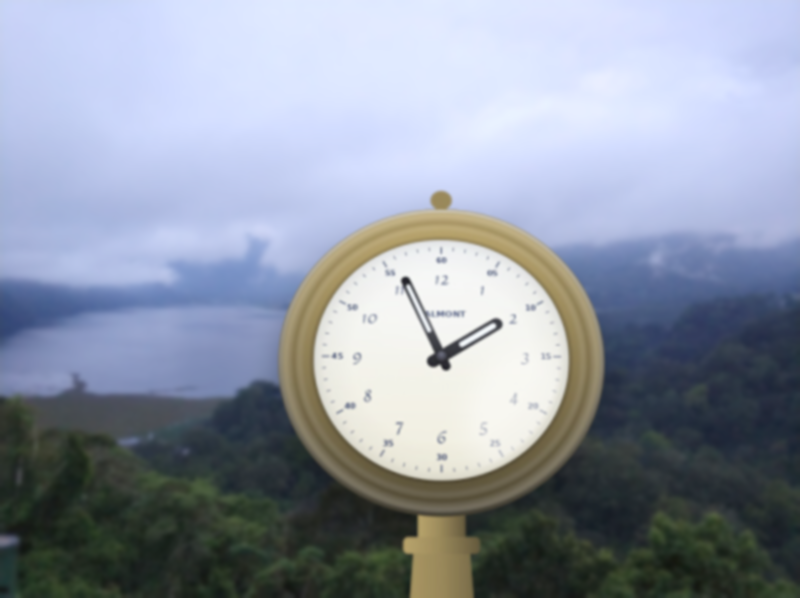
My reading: 1:56
